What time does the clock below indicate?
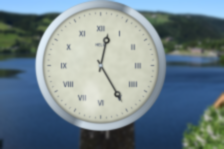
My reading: 12:25
